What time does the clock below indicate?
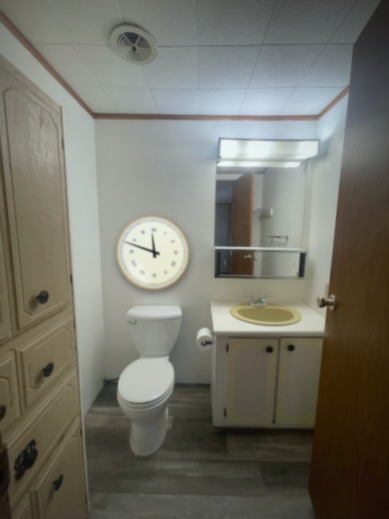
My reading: 11:48
